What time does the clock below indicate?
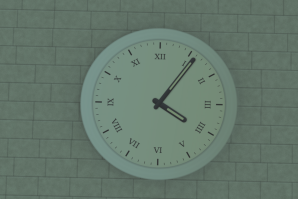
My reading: 4:06
